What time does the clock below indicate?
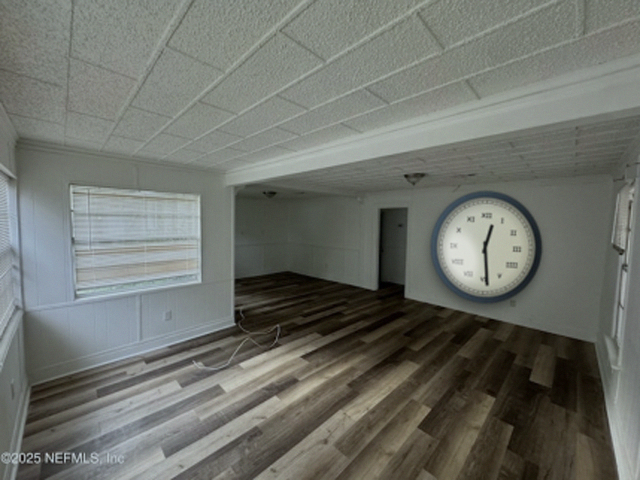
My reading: 12:29
